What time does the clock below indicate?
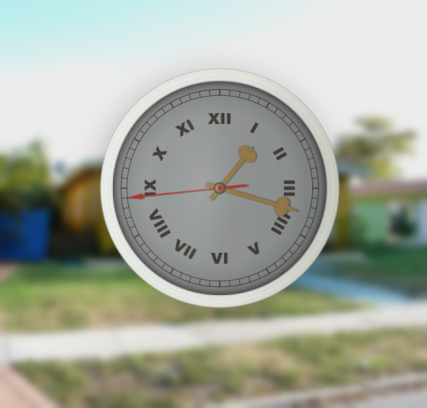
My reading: 1:17:44
